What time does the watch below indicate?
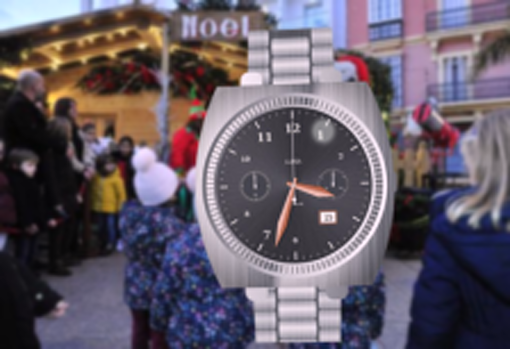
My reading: 3:33
